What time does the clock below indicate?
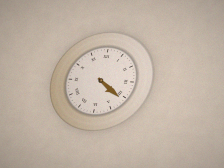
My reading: 4:21
